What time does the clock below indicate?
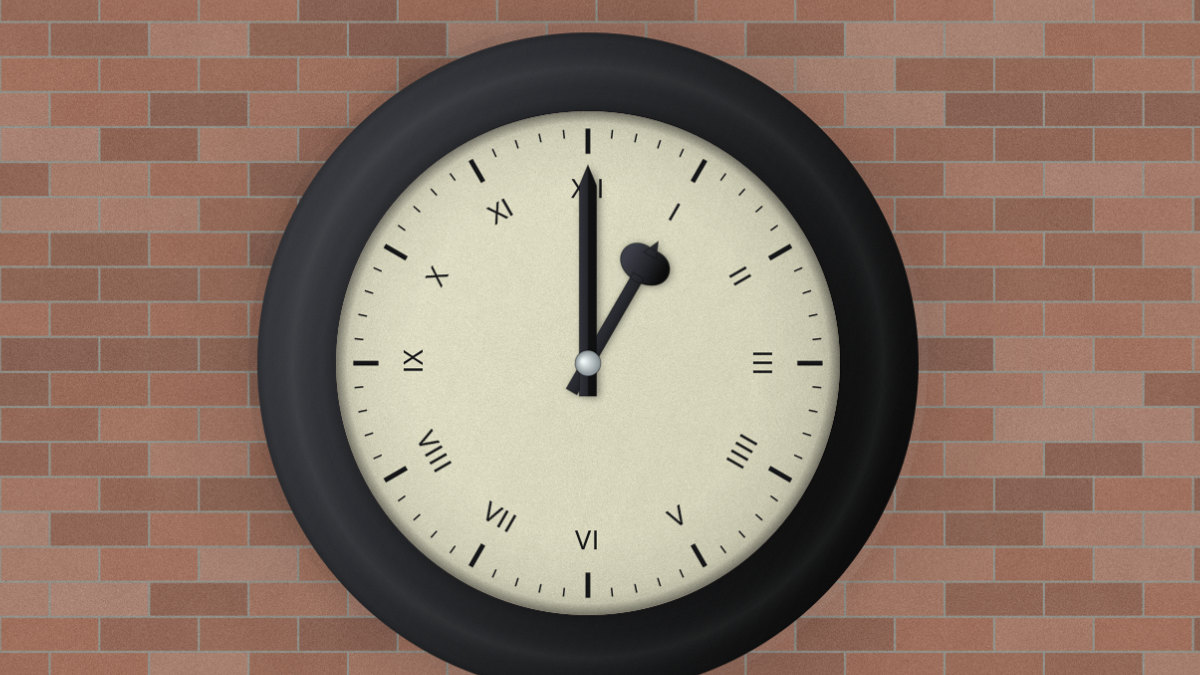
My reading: 1:00
